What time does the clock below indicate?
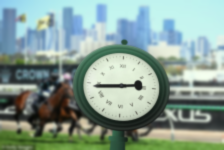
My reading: 2:44
